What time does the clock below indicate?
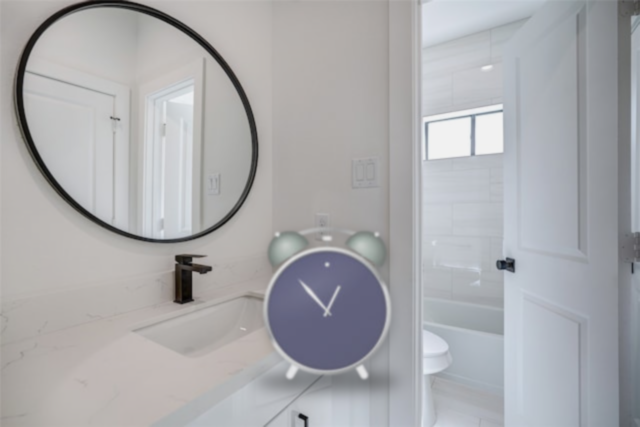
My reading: 12:53
